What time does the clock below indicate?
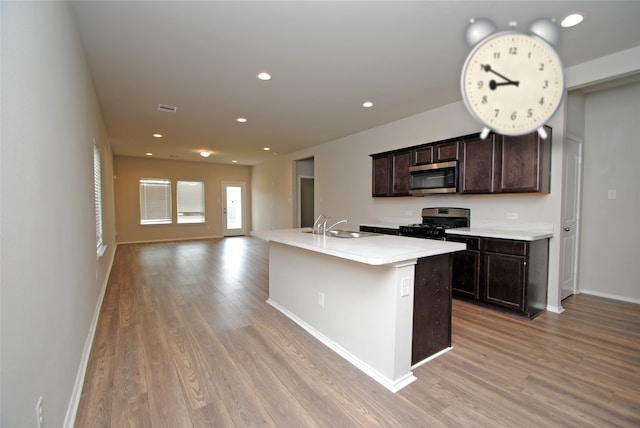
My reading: 8:50
